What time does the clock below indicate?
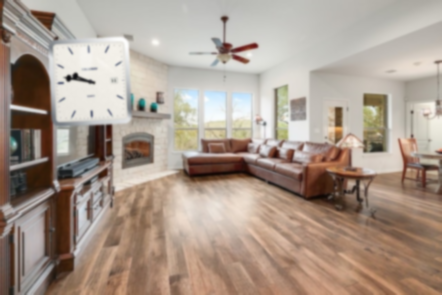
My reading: 9:47
